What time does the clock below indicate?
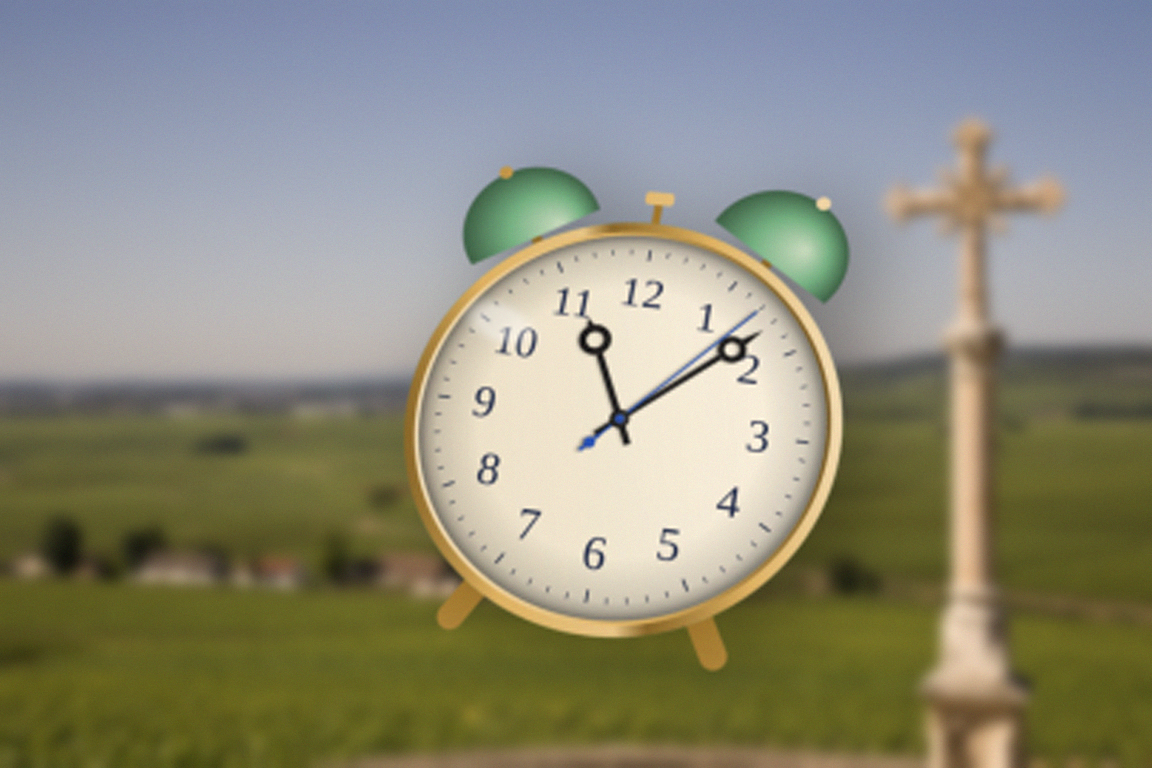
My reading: 11:08:07
